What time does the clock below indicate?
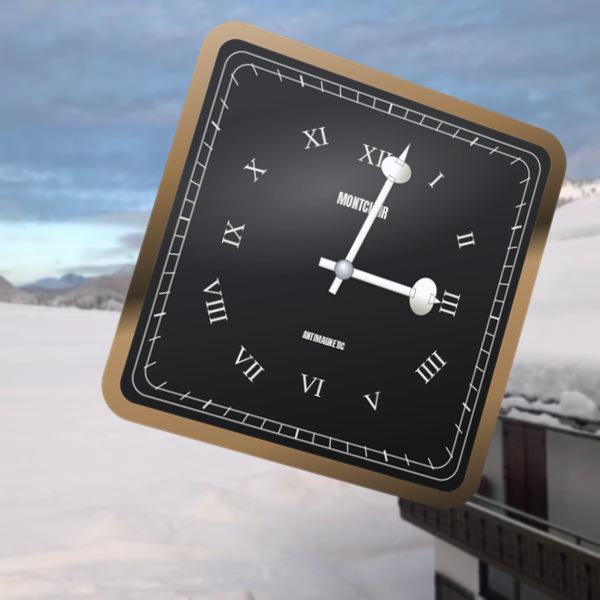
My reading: 3:02
